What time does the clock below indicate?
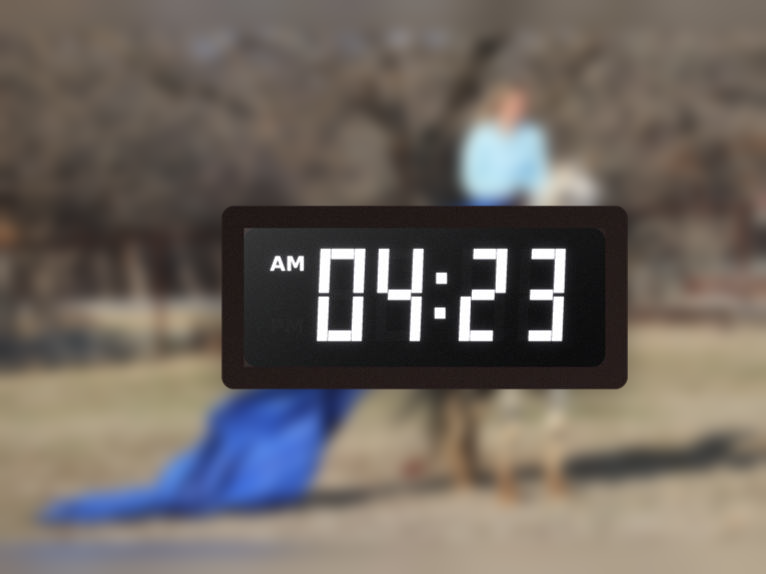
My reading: 4:23
